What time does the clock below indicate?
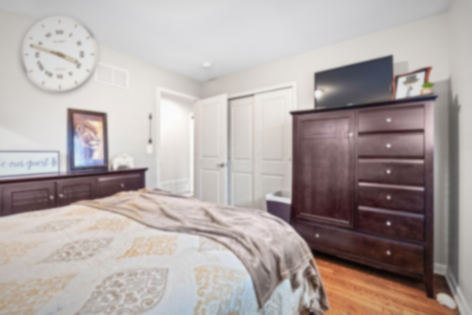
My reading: 3:48
